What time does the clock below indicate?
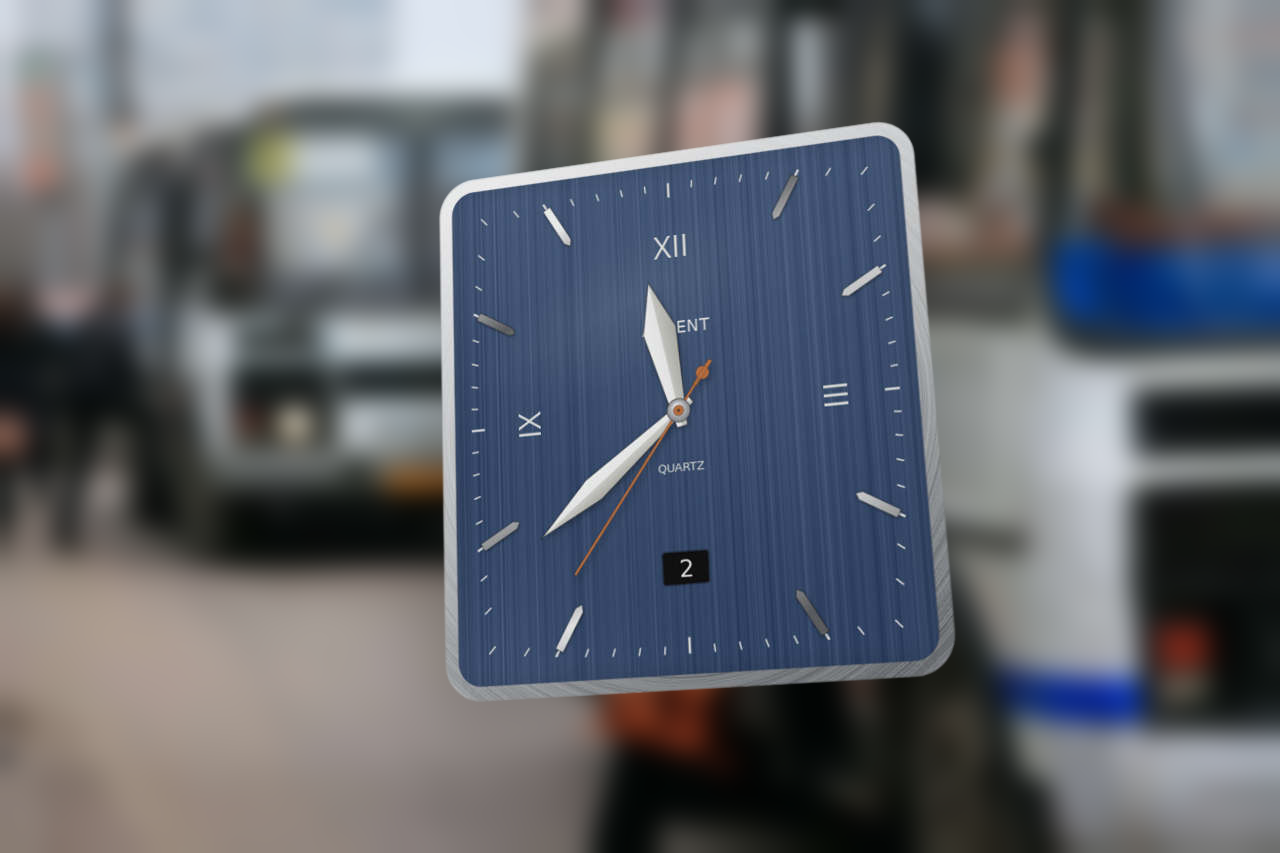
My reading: 11:38:36
